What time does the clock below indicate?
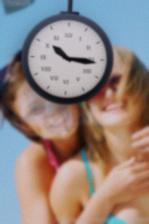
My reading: 10:16
